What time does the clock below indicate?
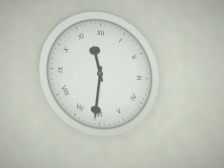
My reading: 11:31
